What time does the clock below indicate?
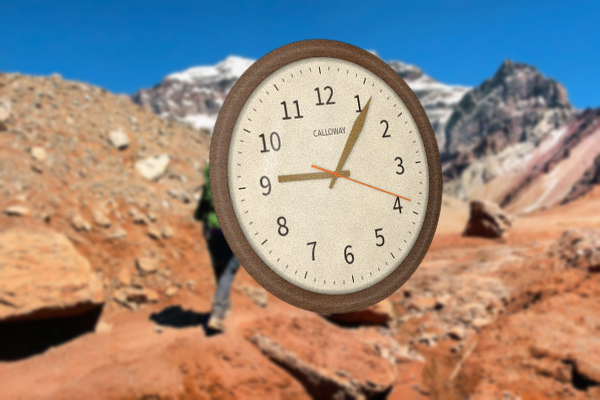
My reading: 9:06:19
